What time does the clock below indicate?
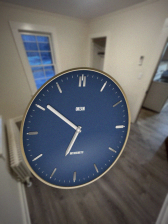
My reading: 6:51
